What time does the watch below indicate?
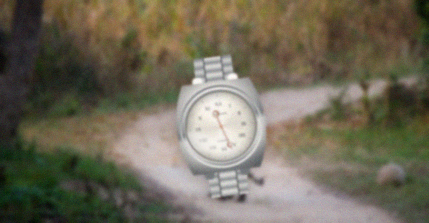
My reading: 11:27
